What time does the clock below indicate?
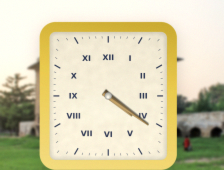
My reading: 4:21
